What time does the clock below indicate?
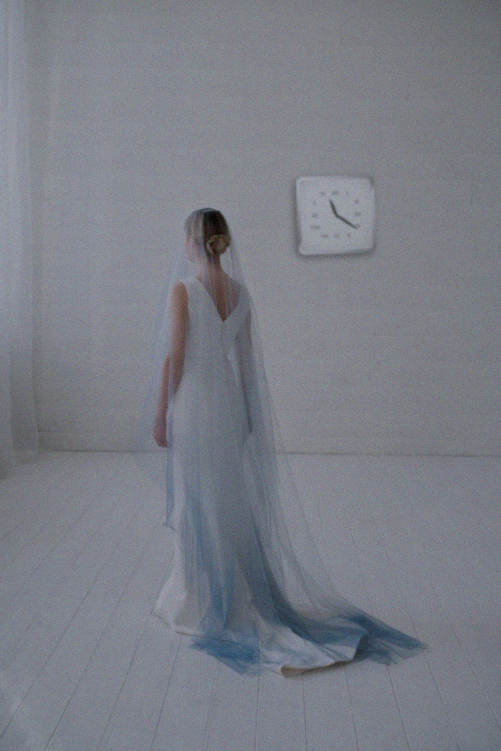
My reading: 11:21
